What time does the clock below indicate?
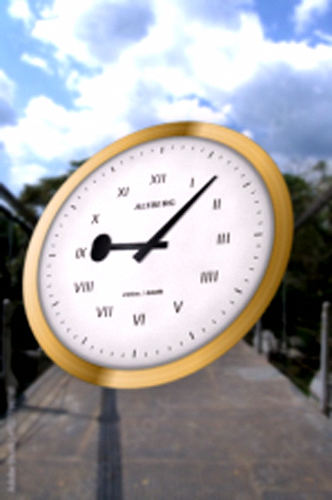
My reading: 9:07
